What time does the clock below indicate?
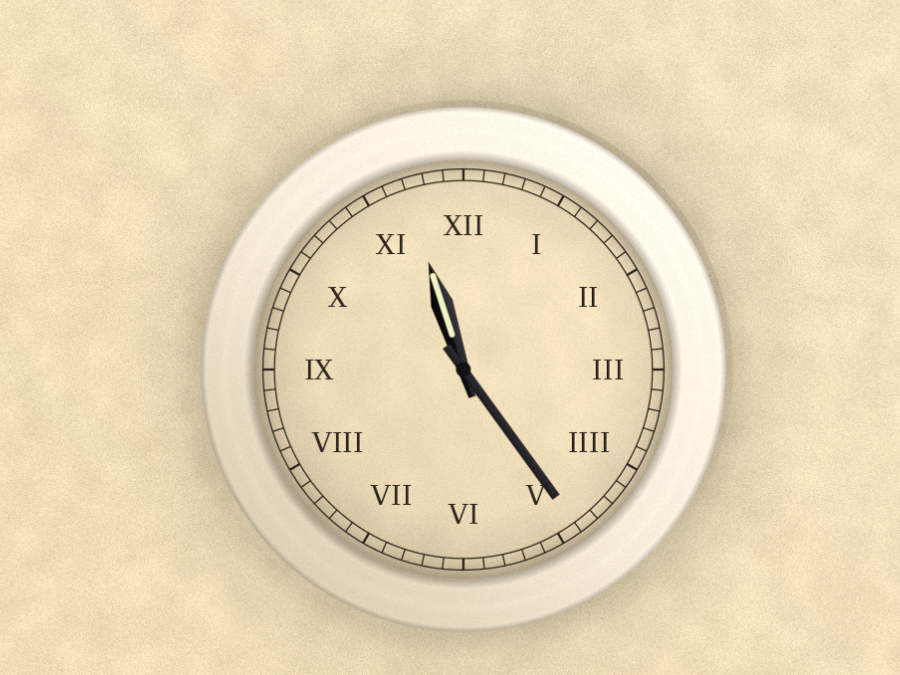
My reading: 11:24
